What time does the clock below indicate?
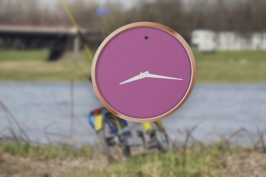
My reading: 8:16
